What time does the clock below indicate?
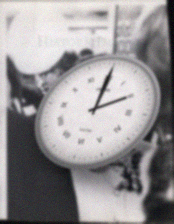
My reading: 2:00
